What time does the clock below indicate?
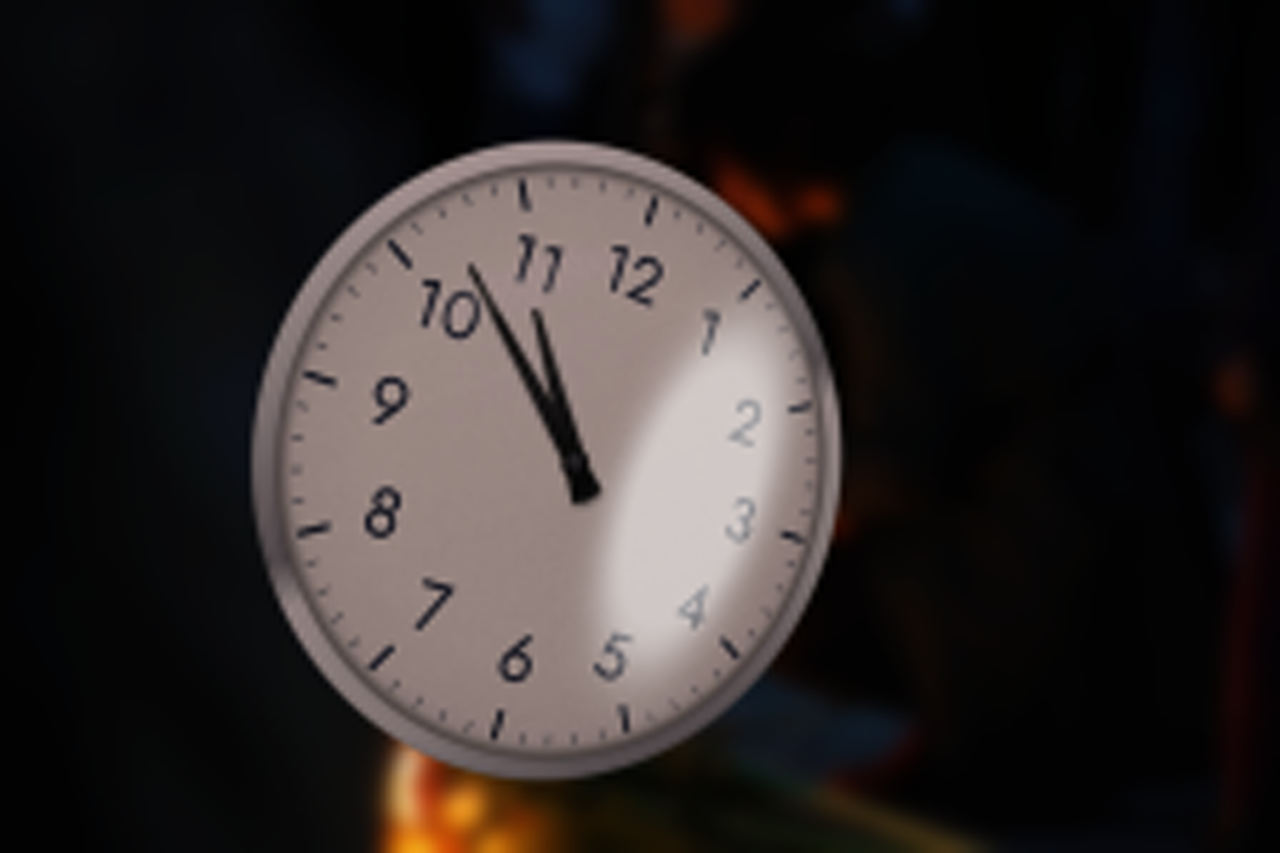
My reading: 10:52
